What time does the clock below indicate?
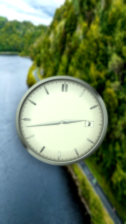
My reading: 2:43
